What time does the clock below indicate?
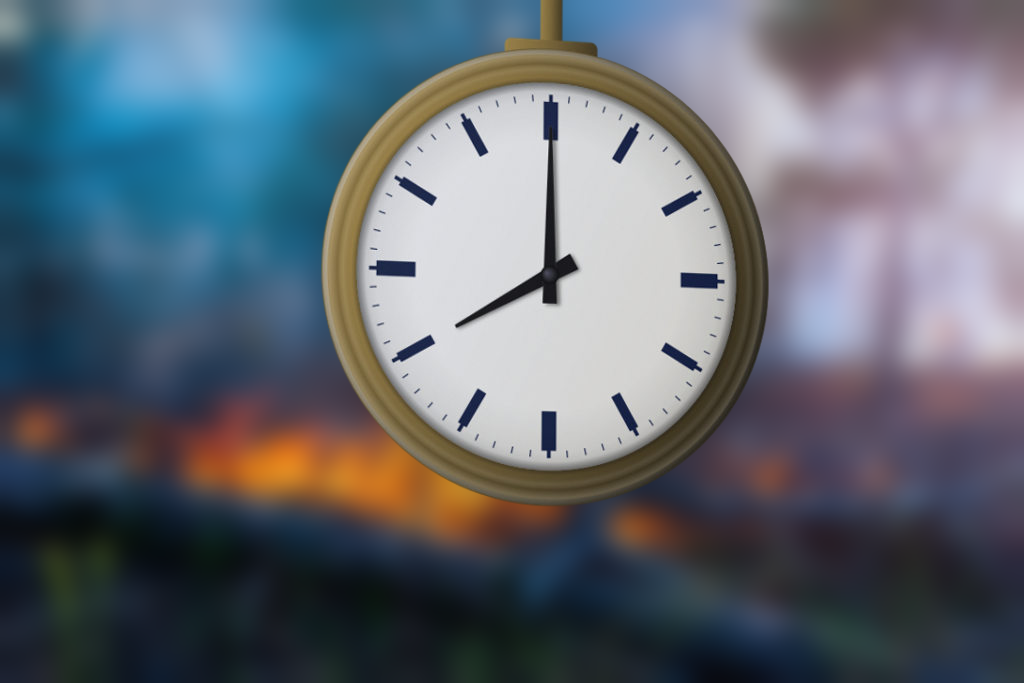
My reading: 8:00
